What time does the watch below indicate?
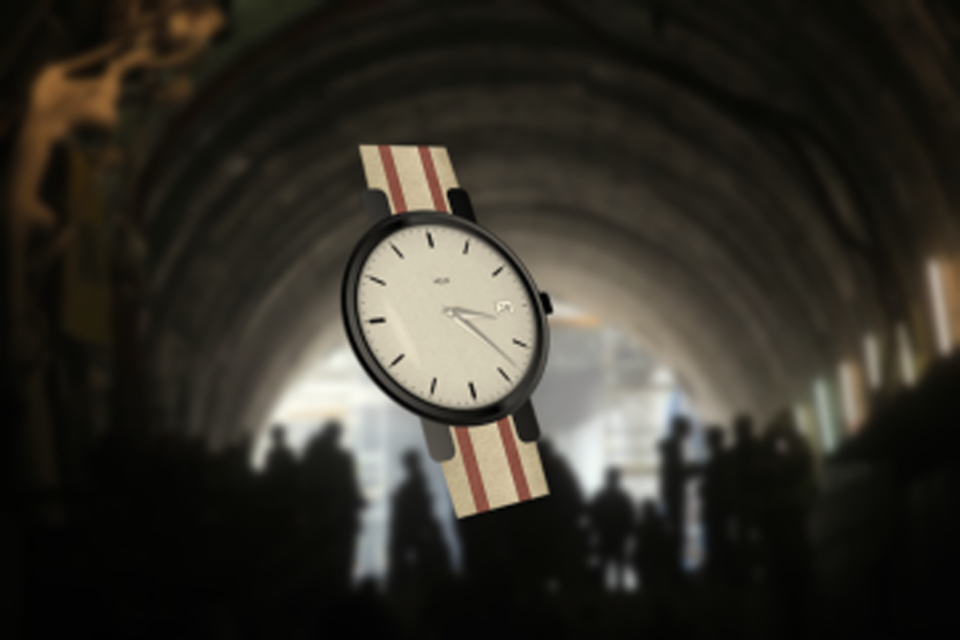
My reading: 3:23
